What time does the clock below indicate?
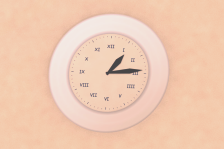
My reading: 1:14
